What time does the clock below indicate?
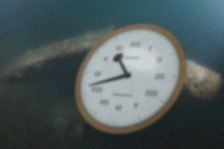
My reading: 10:42
